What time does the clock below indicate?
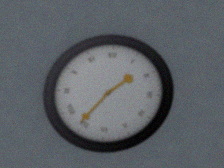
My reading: 1:36
